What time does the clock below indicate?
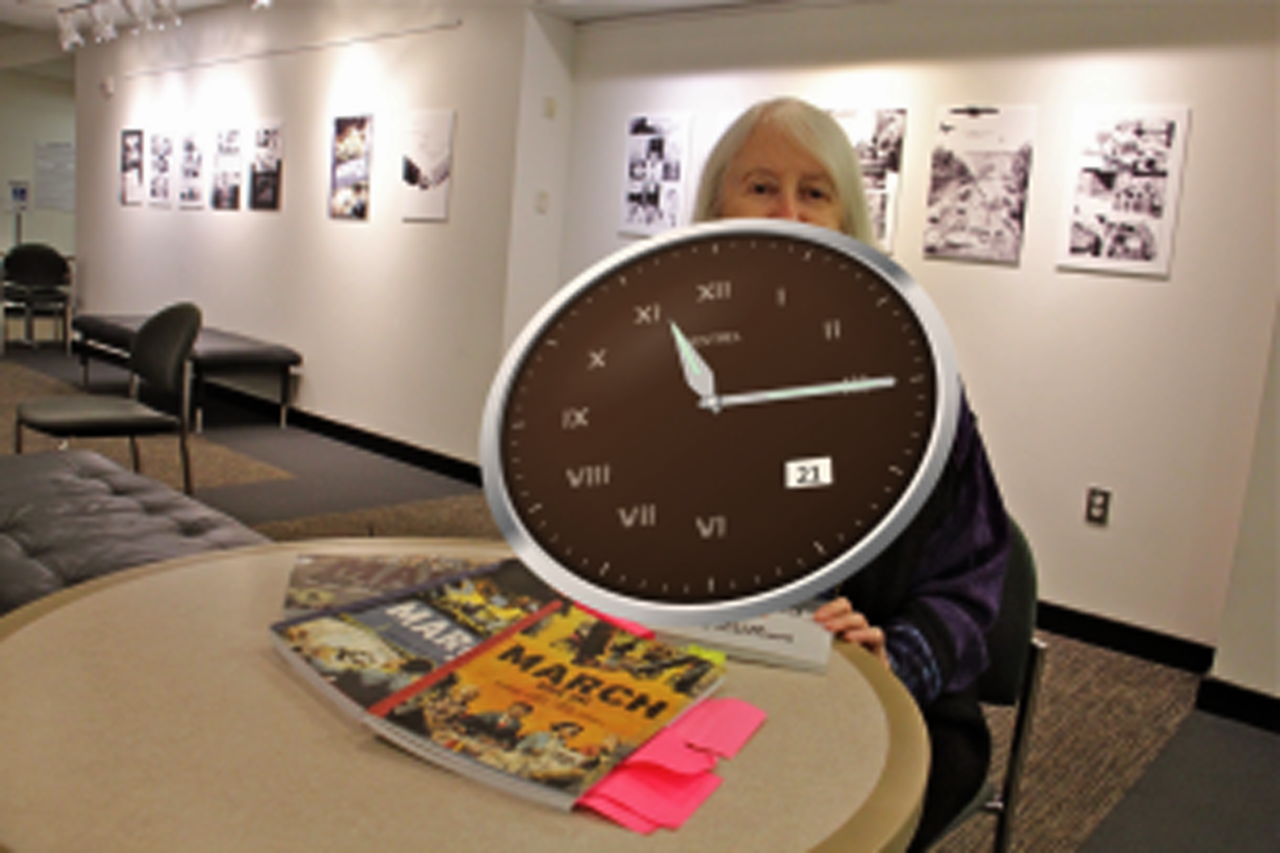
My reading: 11:15
